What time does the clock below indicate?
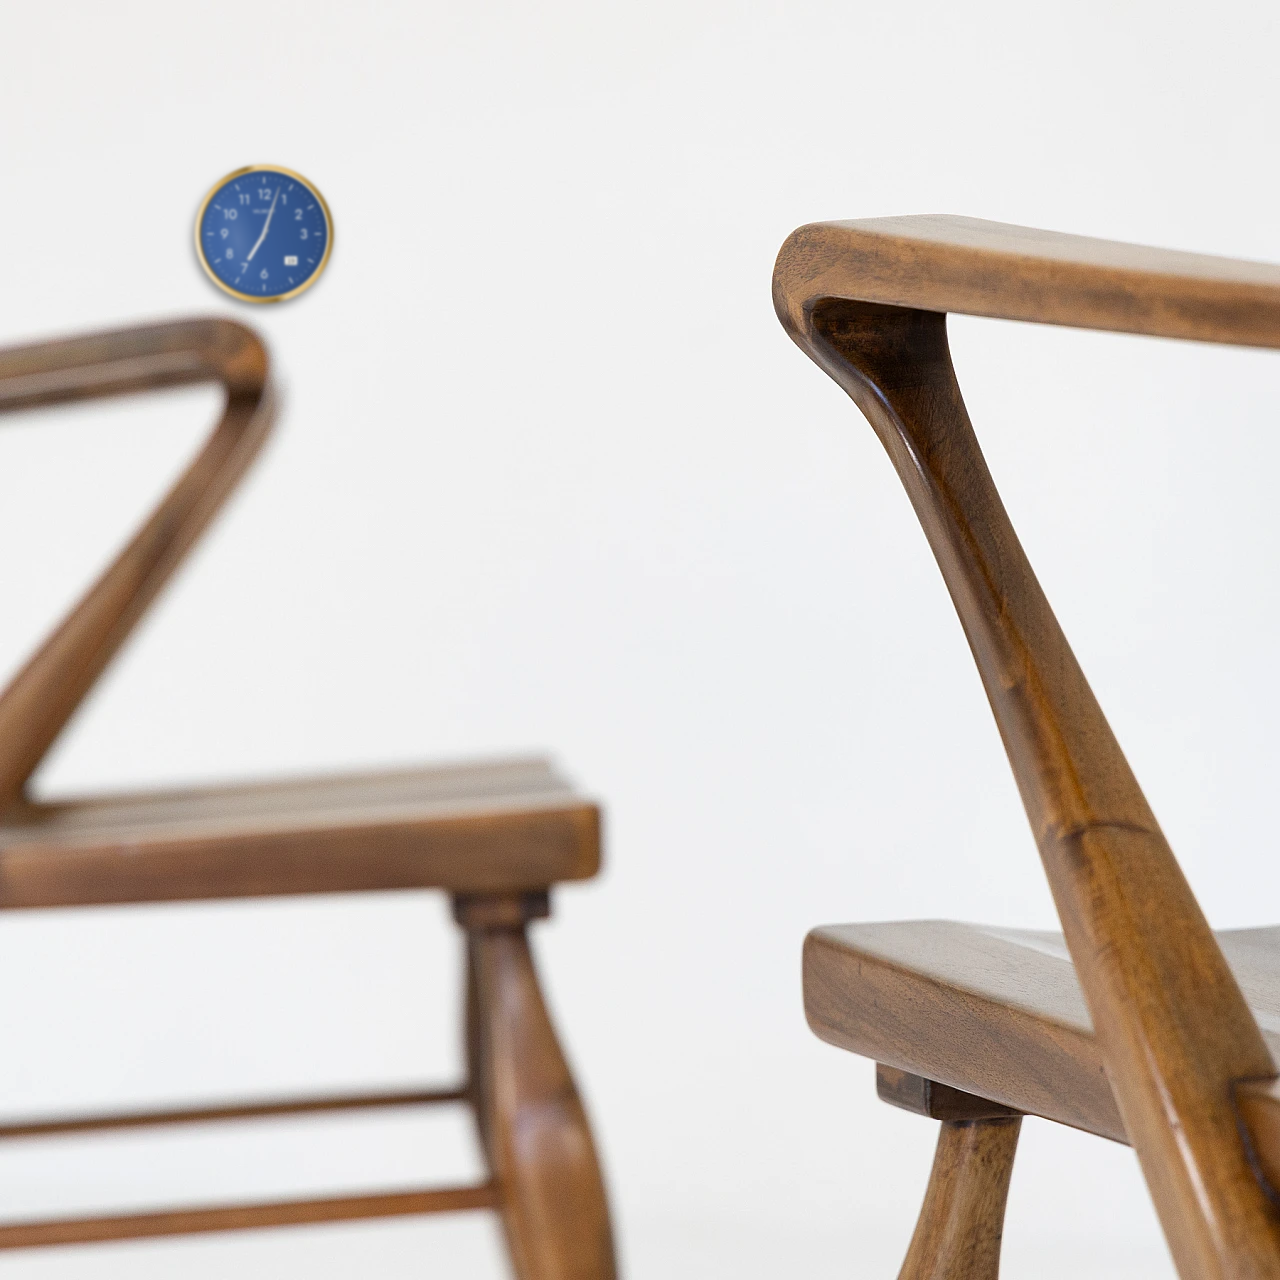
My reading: 7:03
